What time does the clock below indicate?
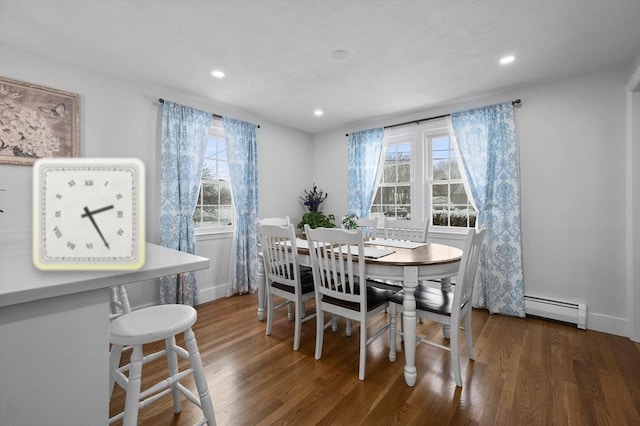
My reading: 2:25
